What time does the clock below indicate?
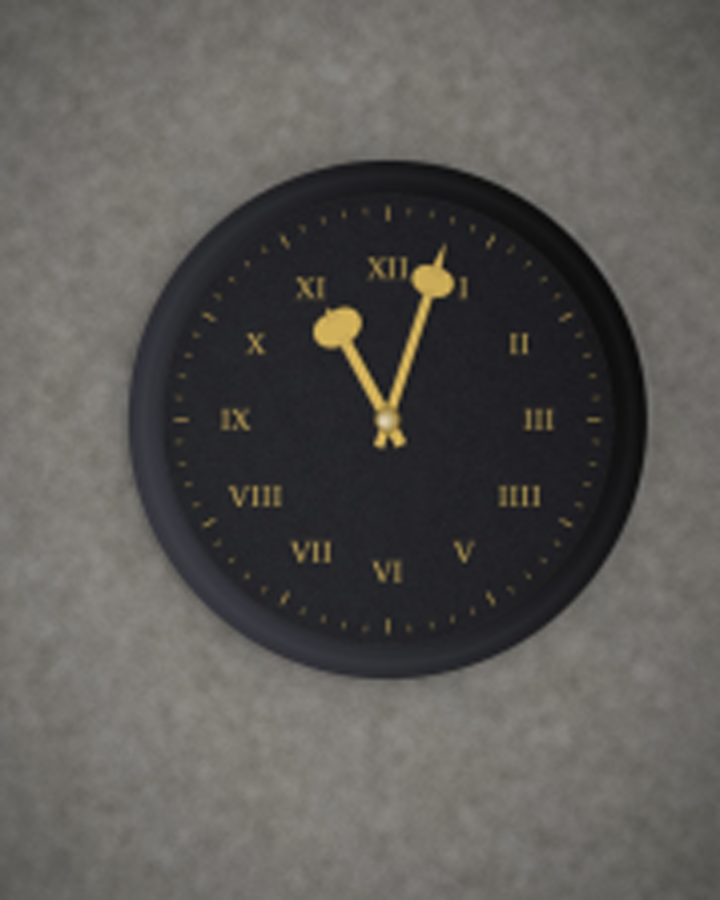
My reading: 11:03
